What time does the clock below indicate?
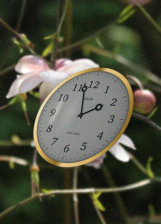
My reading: 1:57
